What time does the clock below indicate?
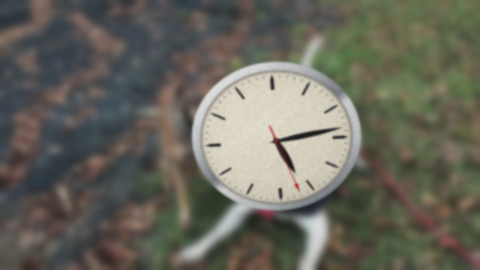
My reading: 5:13:27
